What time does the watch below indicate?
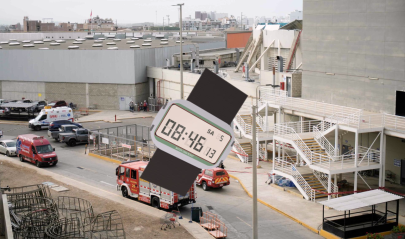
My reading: 8:46:13
